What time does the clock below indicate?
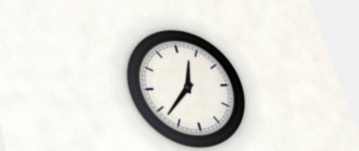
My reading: 12:38
